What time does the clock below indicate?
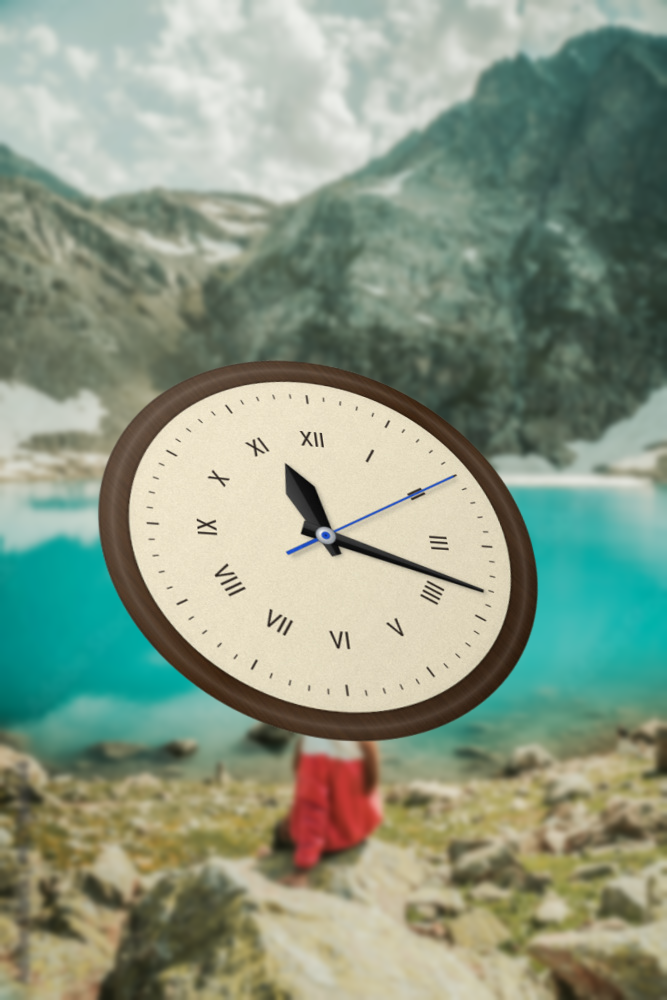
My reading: 11:18:10
